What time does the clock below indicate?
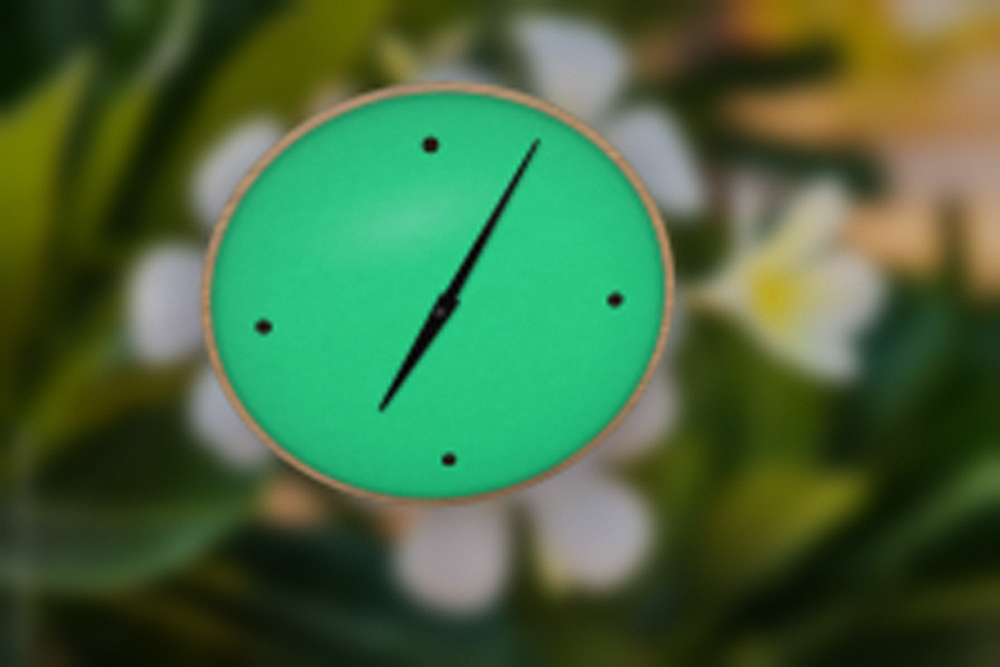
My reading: 7:05
